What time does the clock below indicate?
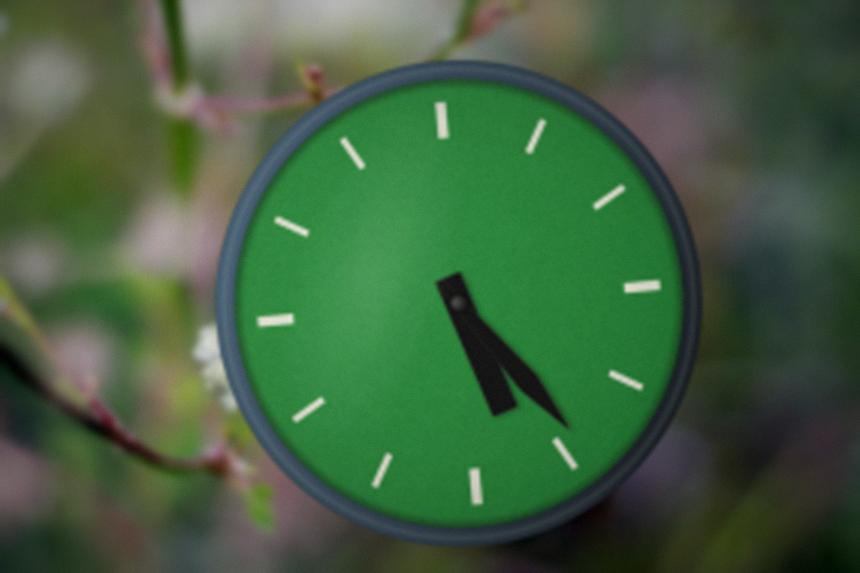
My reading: 5:24
